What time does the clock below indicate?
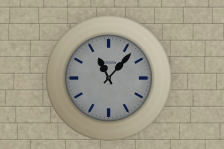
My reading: 11:07
